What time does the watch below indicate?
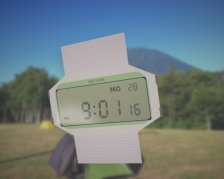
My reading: 9:01:16
